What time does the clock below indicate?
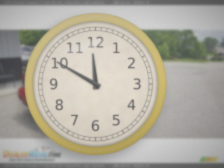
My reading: 11:50
